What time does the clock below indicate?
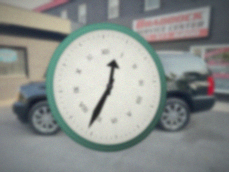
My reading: 12:36
